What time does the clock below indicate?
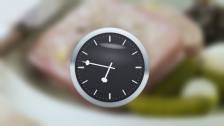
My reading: 6:47
